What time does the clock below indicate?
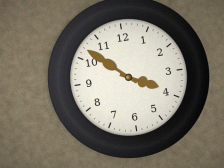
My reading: 3:52
